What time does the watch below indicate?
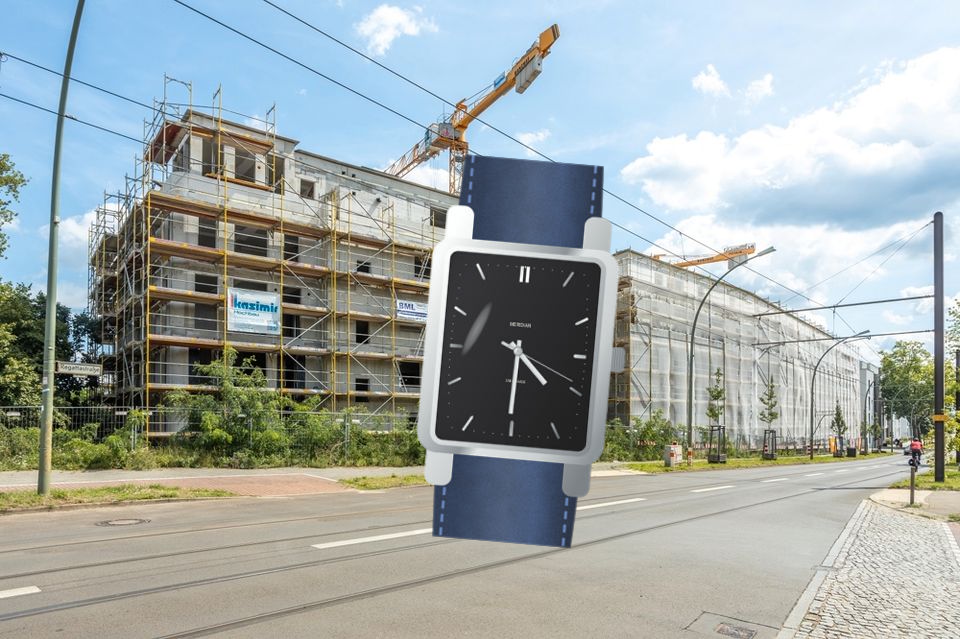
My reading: 4:30:19
